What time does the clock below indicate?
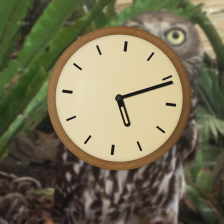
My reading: 5:11
